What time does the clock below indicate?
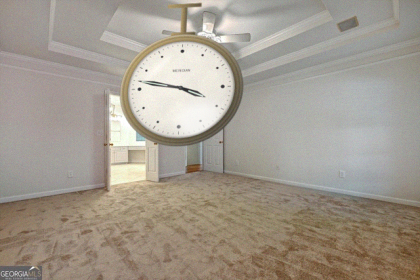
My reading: 3:47
